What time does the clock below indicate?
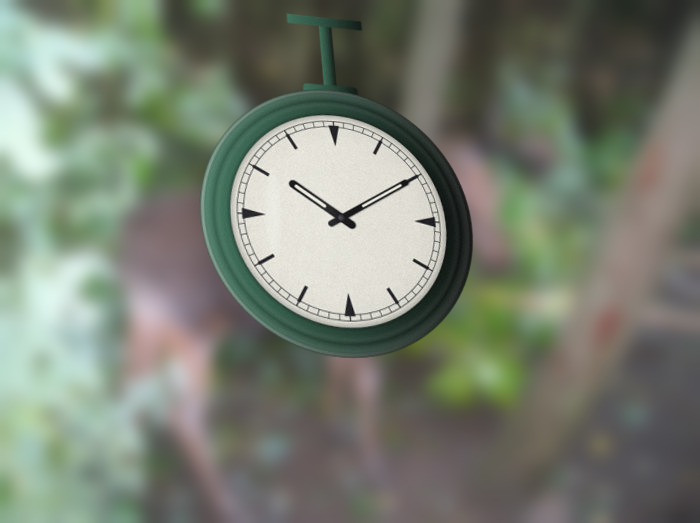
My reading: 10:10
